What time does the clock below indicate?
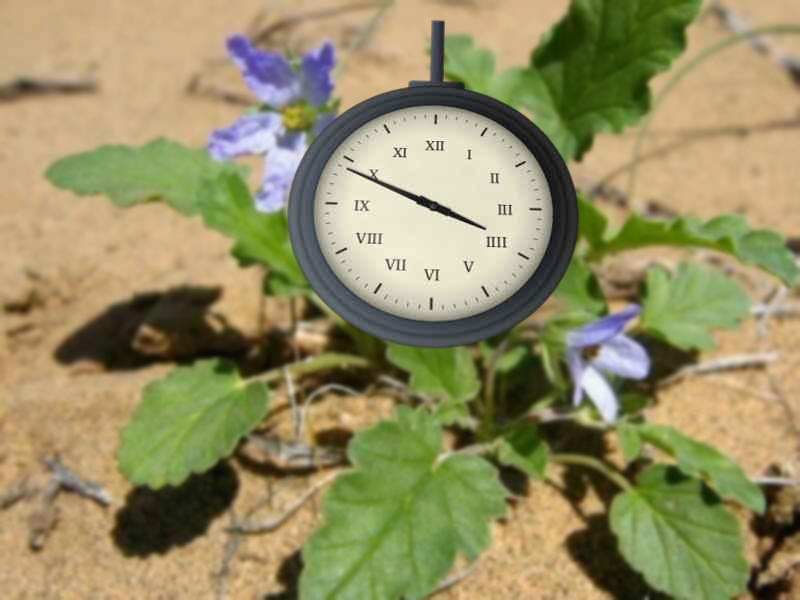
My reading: 3:49
